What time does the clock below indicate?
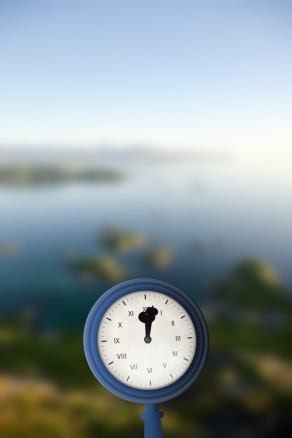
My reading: 12:02
